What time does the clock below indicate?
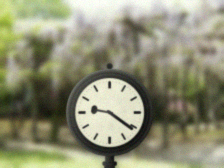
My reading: 9:21
